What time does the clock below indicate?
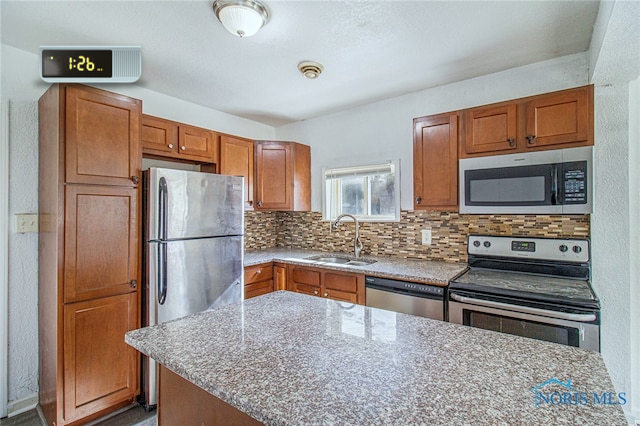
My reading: 1:26
